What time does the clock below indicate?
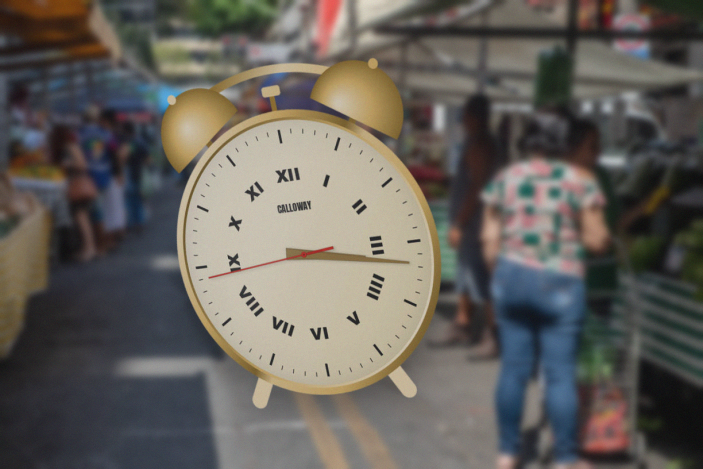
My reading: 3:16:44
